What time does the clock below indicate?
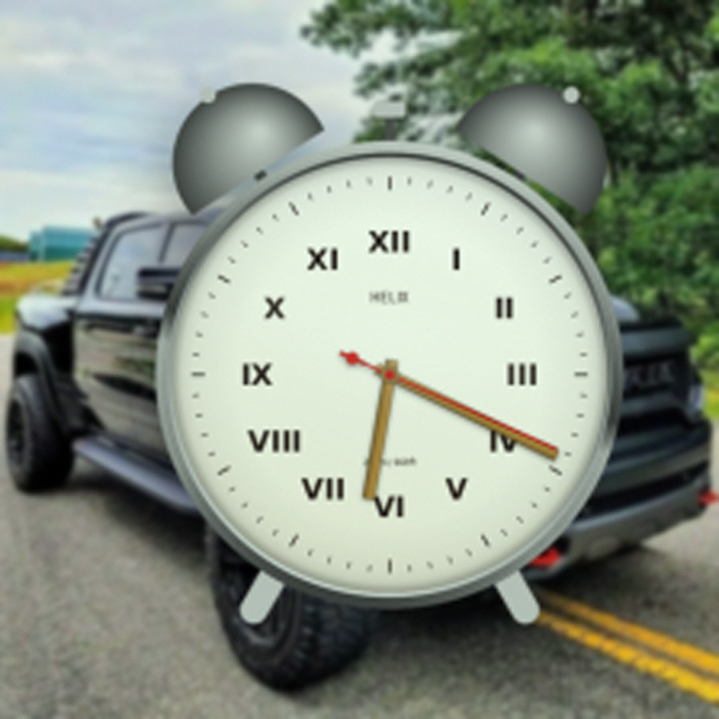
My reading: 6:19:19
